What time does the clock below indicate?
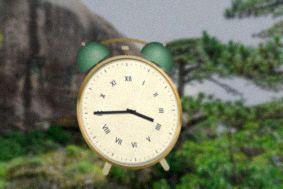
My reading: 3:45
